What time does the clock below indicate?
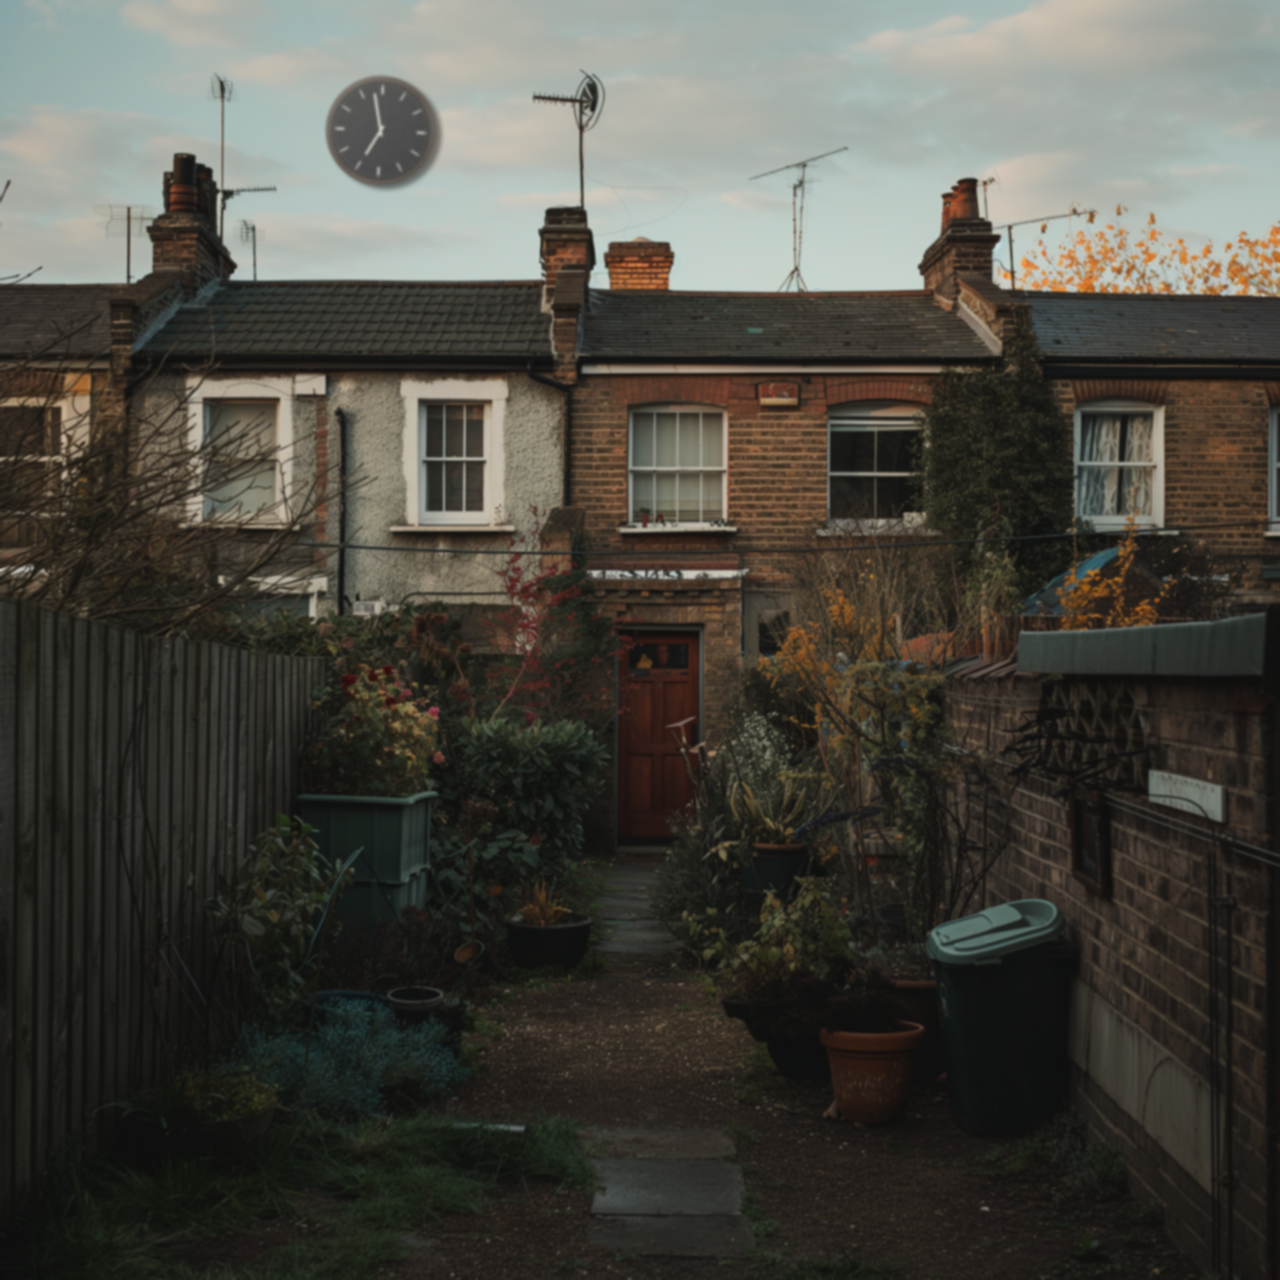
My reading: 6:58
